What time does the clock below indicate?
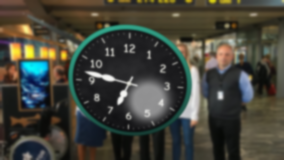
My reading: 6:47
